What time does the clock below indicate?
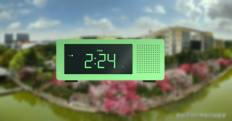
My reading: 2:24
